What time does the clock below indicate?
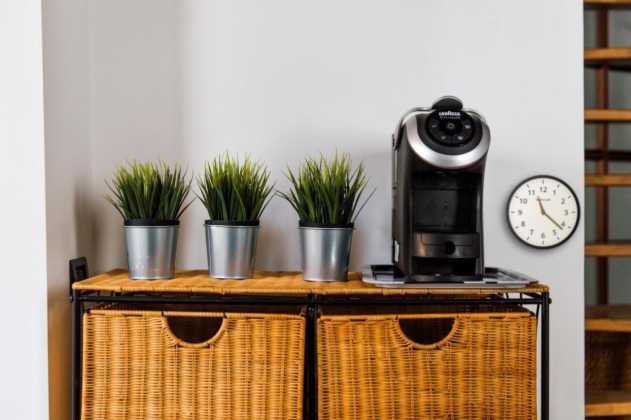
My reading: 11:22
